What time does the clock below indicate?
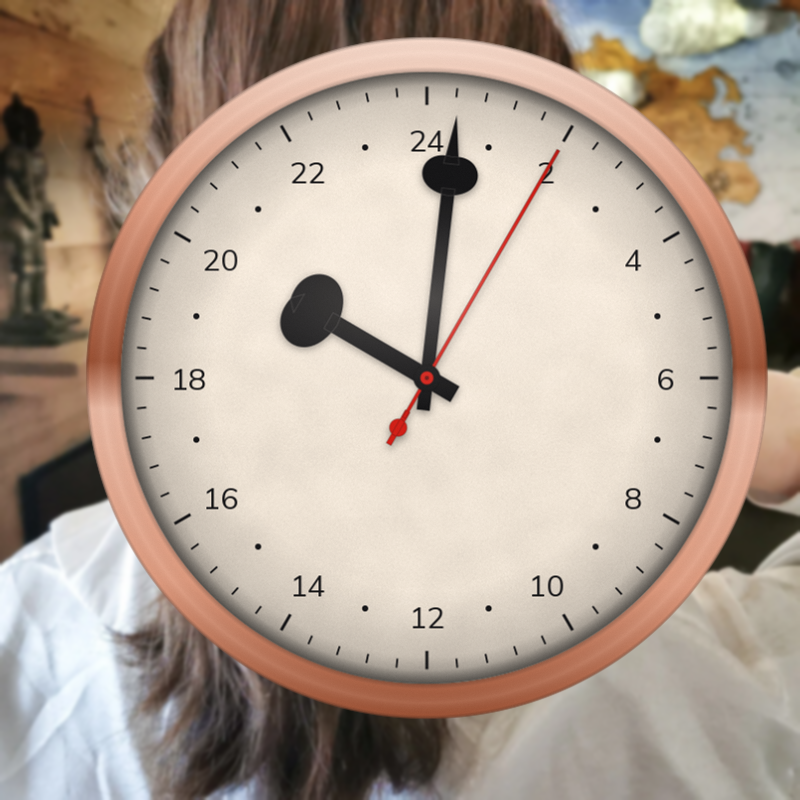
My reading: 20:01:05
